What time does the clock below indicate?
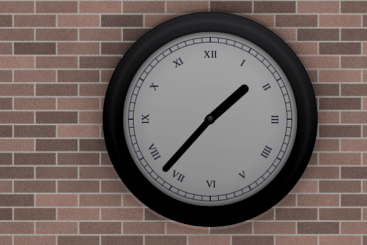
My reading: 1:37
